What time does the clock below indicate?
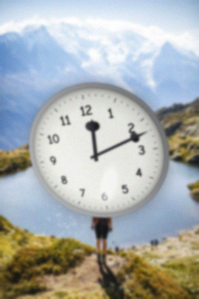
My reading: 12:12
